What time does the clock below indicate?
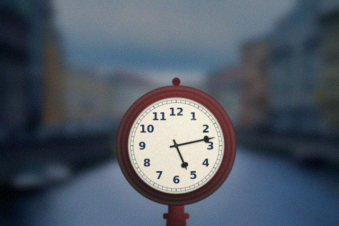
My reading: 5:13
